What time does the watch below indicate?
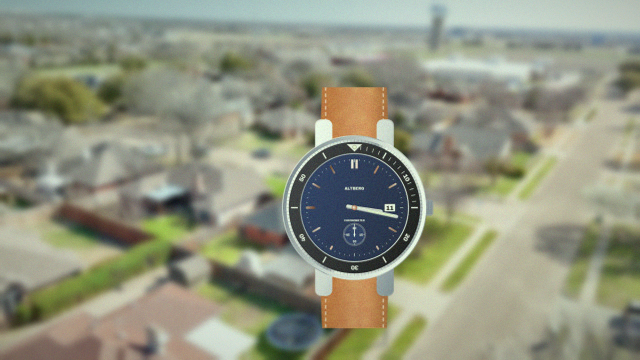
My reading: 3:17
